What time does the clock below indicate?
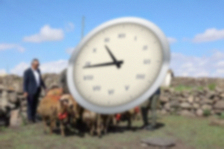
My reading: 10:44
